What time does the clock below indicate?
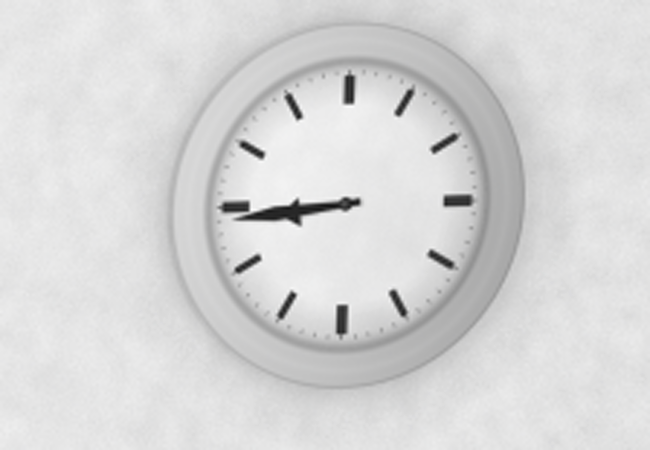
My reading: 8:44
